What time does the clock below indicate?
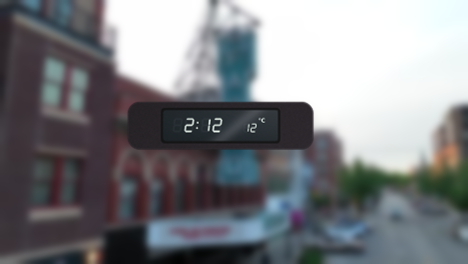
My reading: 2:12
